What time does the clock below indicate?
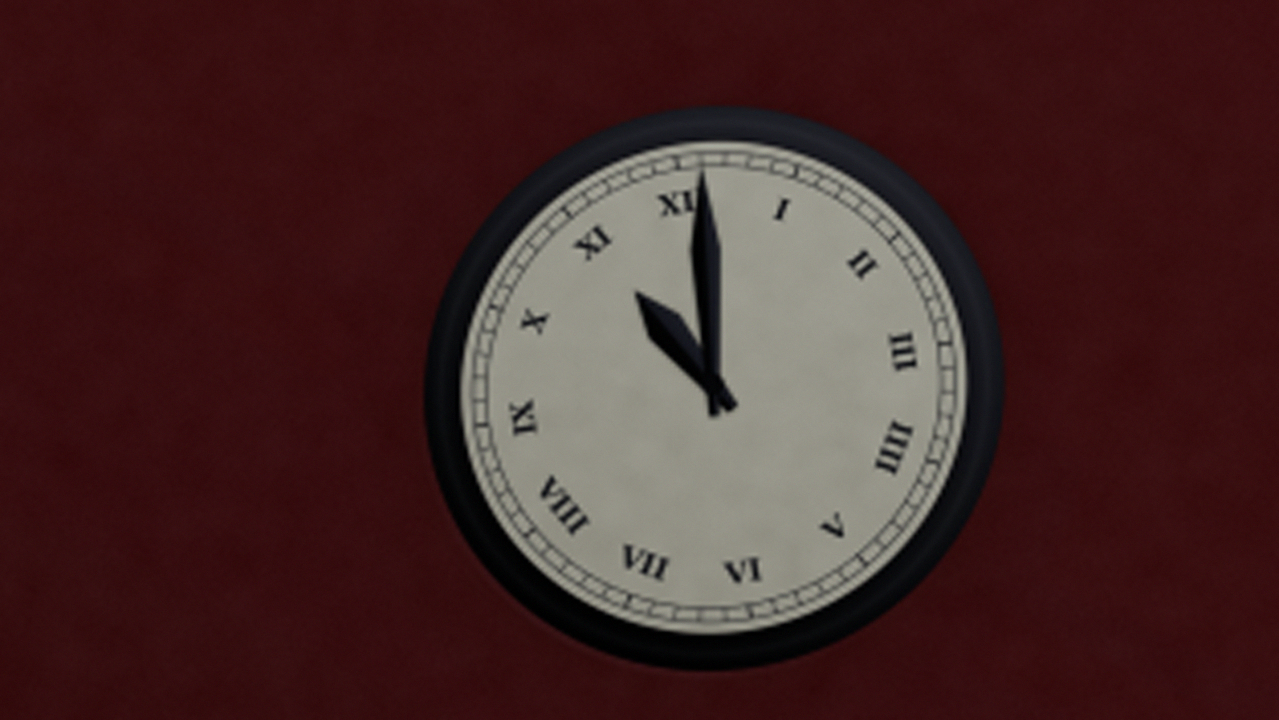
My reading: 11:01
